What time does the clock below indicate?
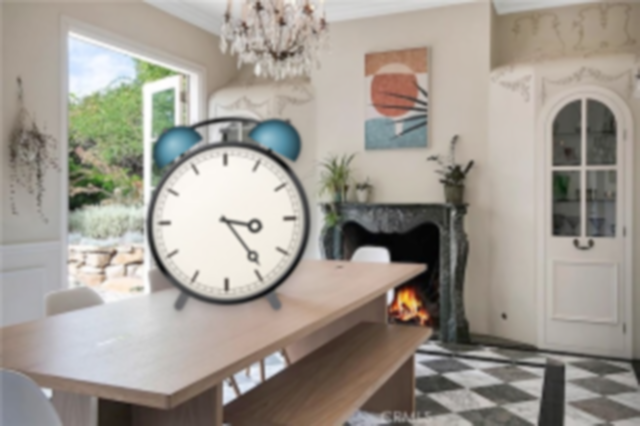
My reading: 3:24
